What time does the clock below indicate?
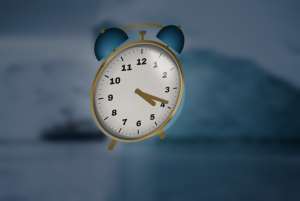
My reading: 4:19
